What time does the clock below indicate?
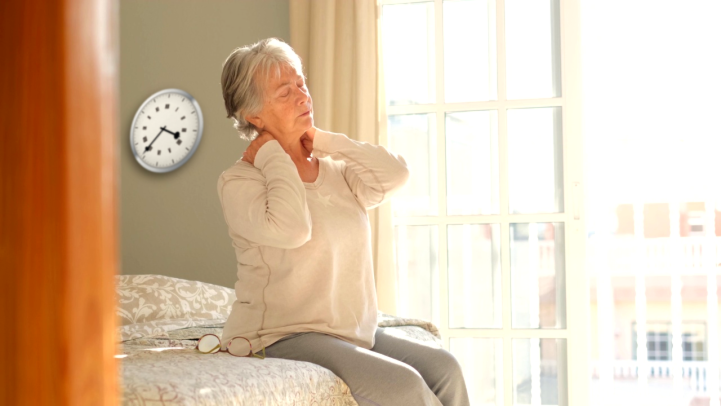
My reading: 3:36
